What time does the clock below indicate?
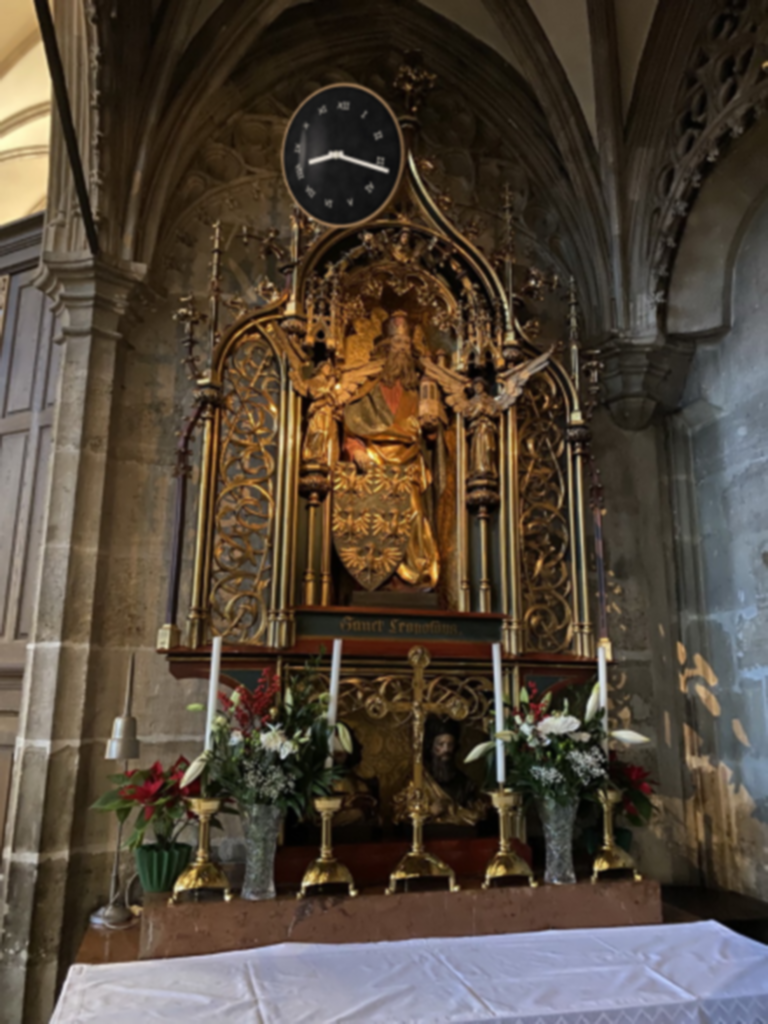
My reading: 8:16
